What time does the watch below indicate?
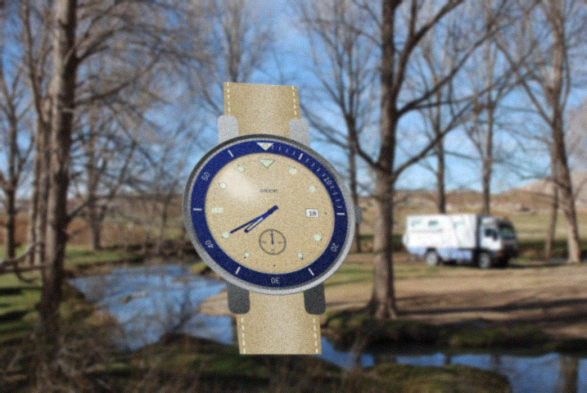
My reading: 7:40
